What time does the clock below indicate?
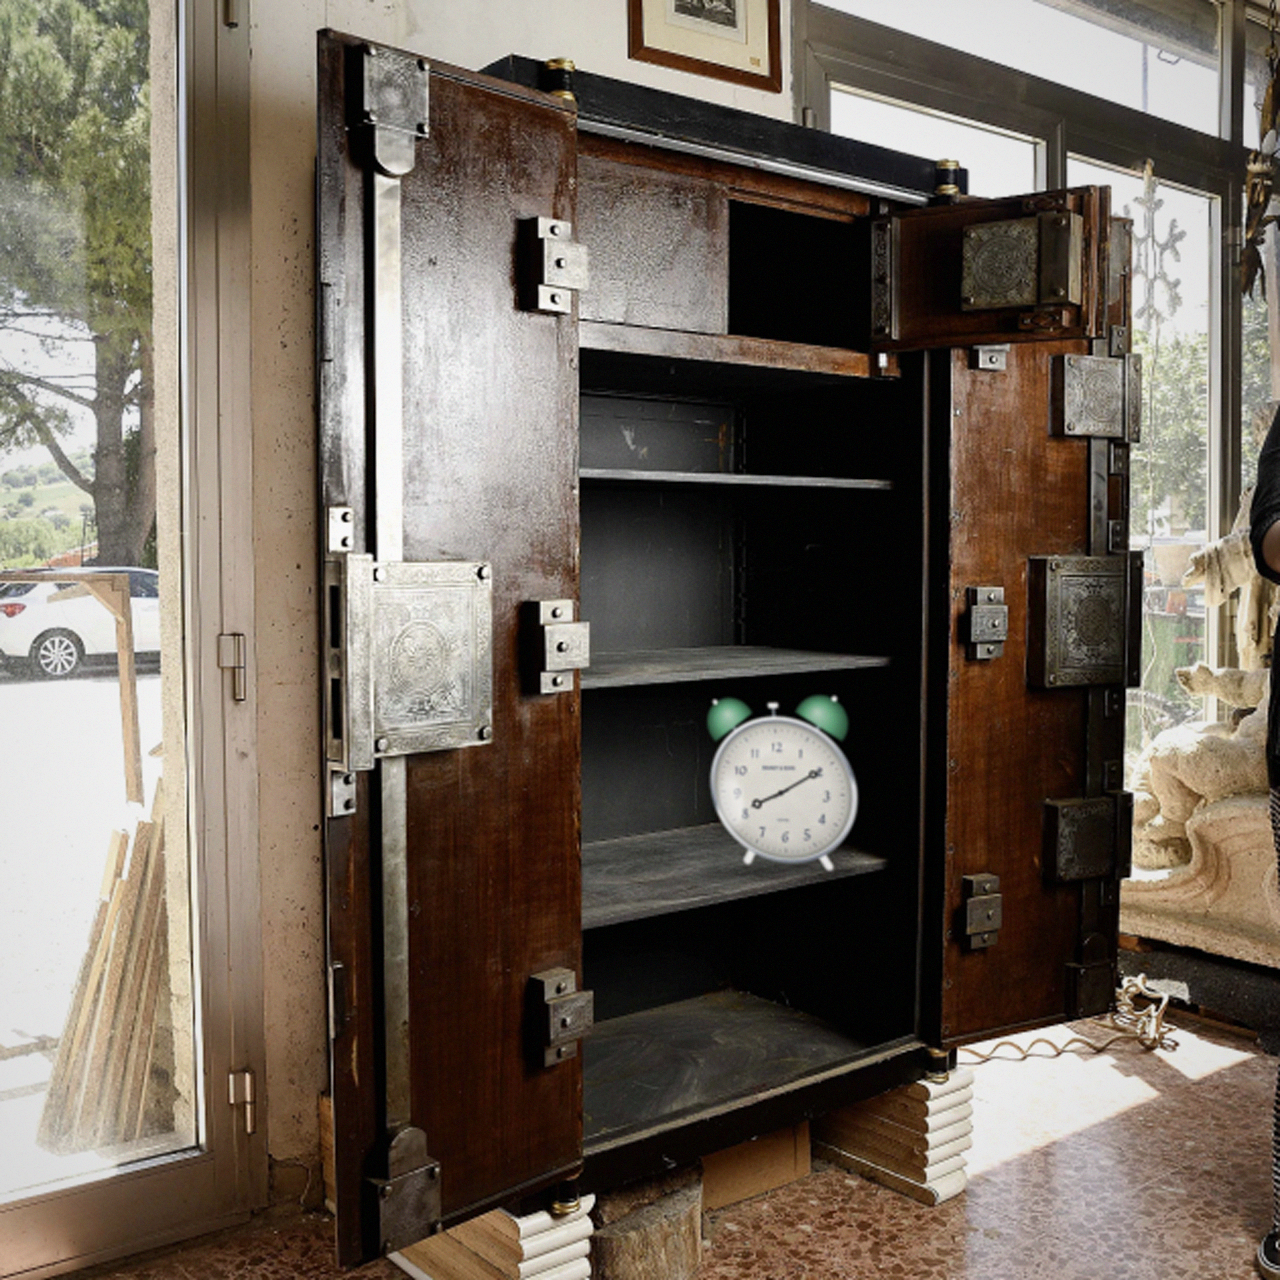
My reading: 8:10
